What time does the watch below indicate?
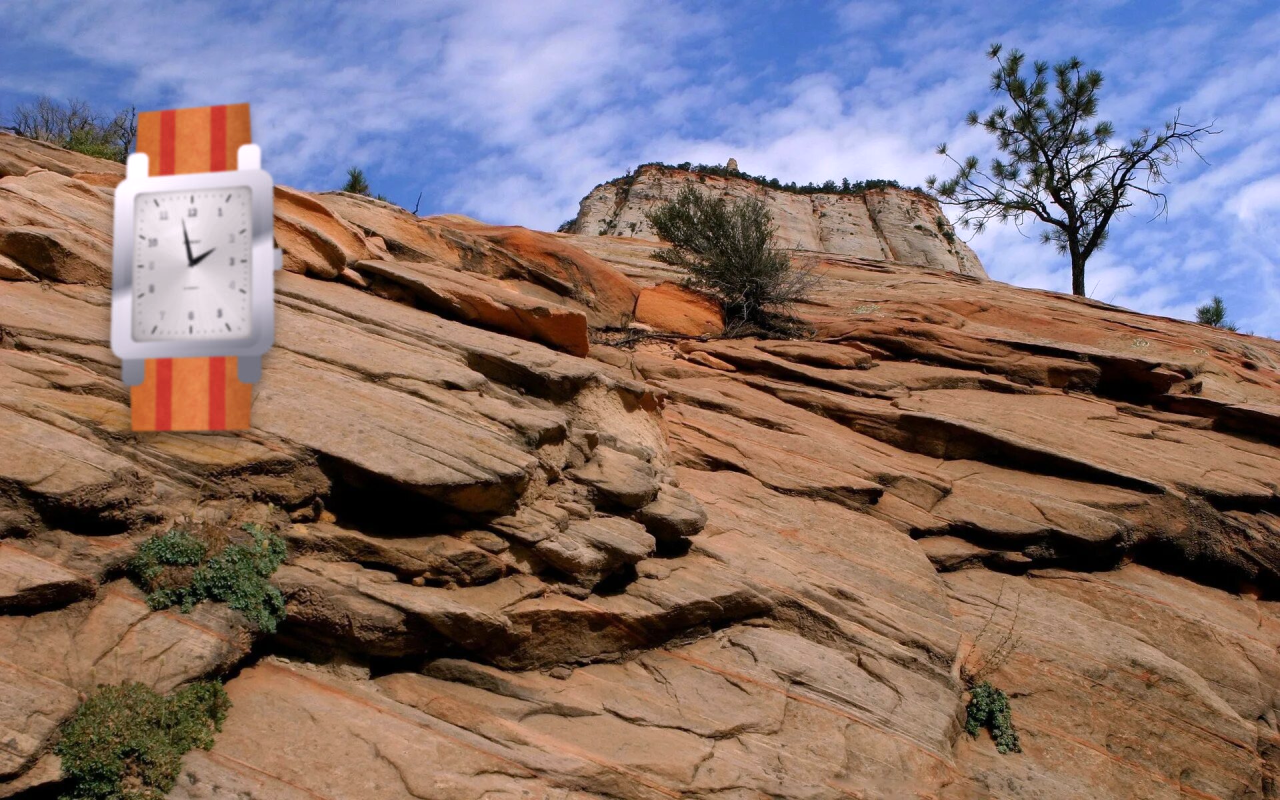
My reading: 1:58
